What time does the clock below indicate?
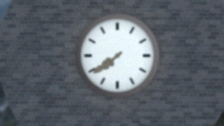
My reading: 7:39
